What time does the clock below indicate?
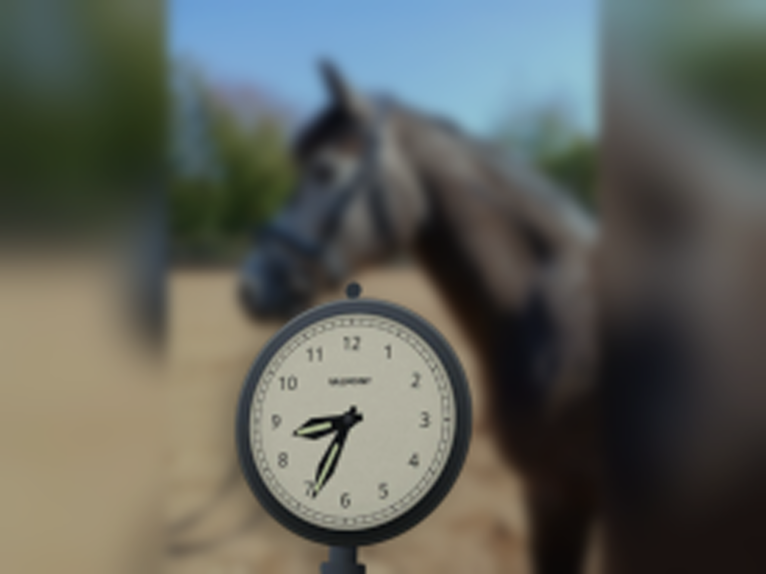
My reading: 8:34
